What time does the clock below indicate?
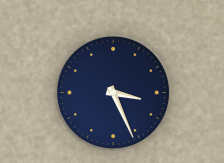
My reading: 3:26
